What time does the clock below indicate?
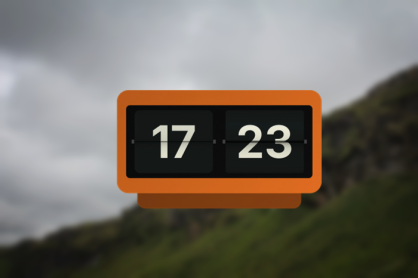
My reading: 17:23
